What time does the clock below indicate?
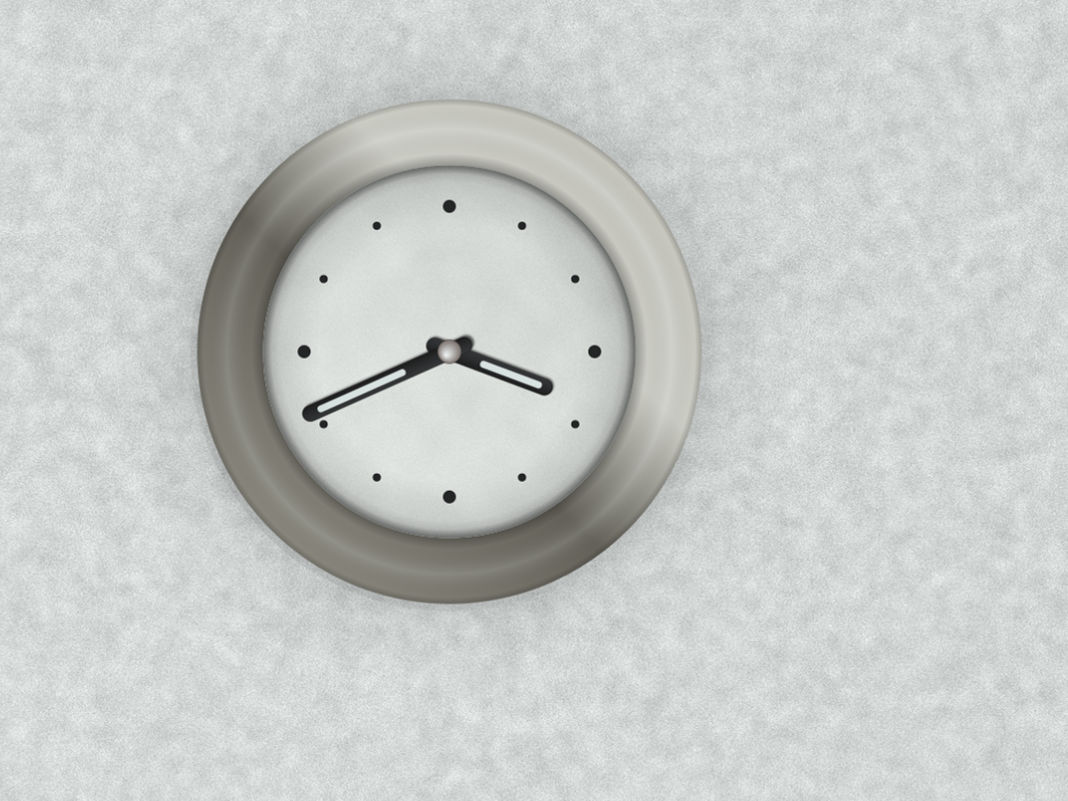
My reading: 3:41
